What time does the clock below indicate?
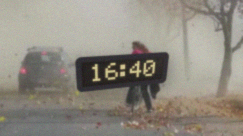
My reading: 16:40
